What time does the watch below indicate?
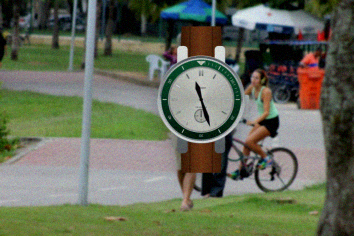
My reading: 11:27
